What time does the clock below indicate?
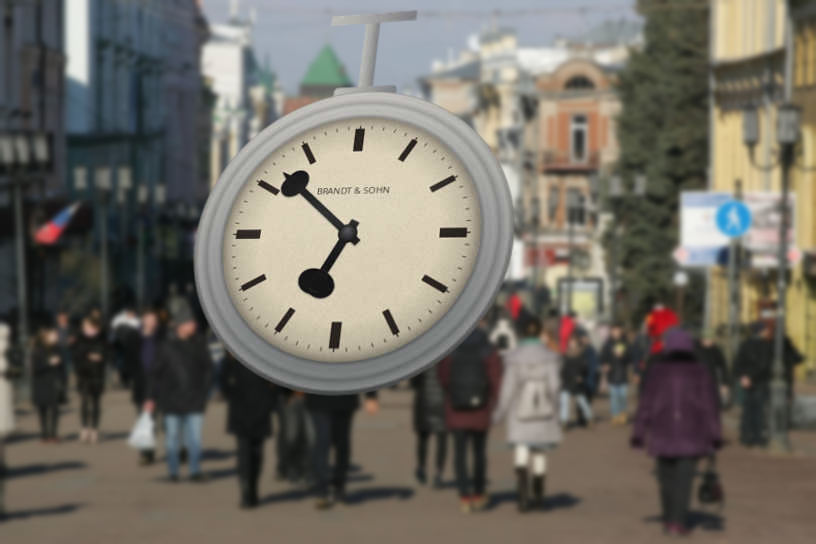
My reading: 6:52
